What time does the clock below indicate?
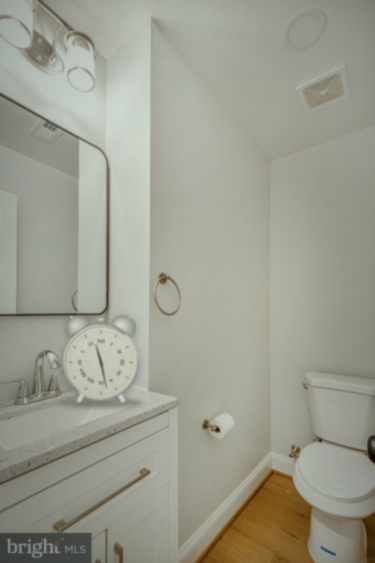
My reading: 11:28
